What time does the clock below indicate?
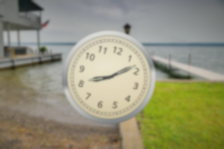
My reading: 8:08
